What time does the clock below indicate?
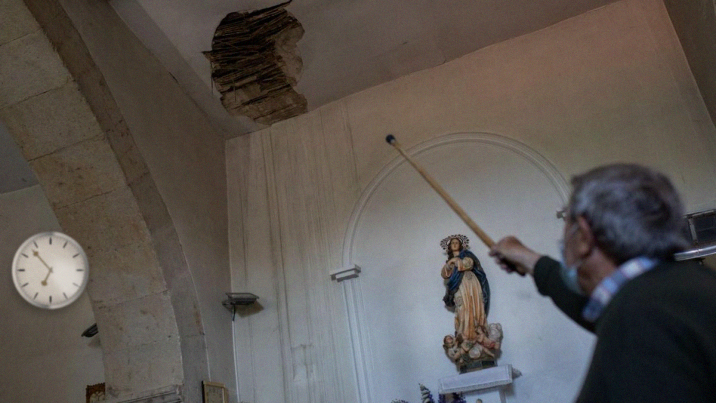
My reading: 6:53
